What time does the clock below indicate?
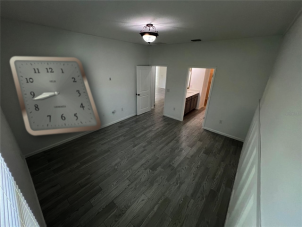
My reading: 8:43
